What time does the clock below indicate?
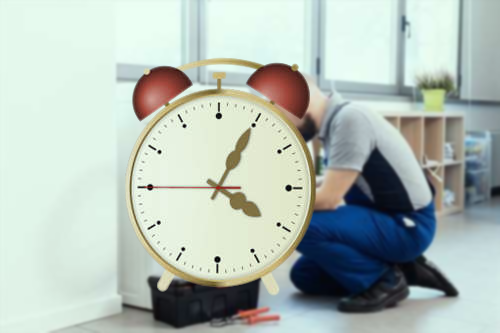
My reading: 4:04:45
